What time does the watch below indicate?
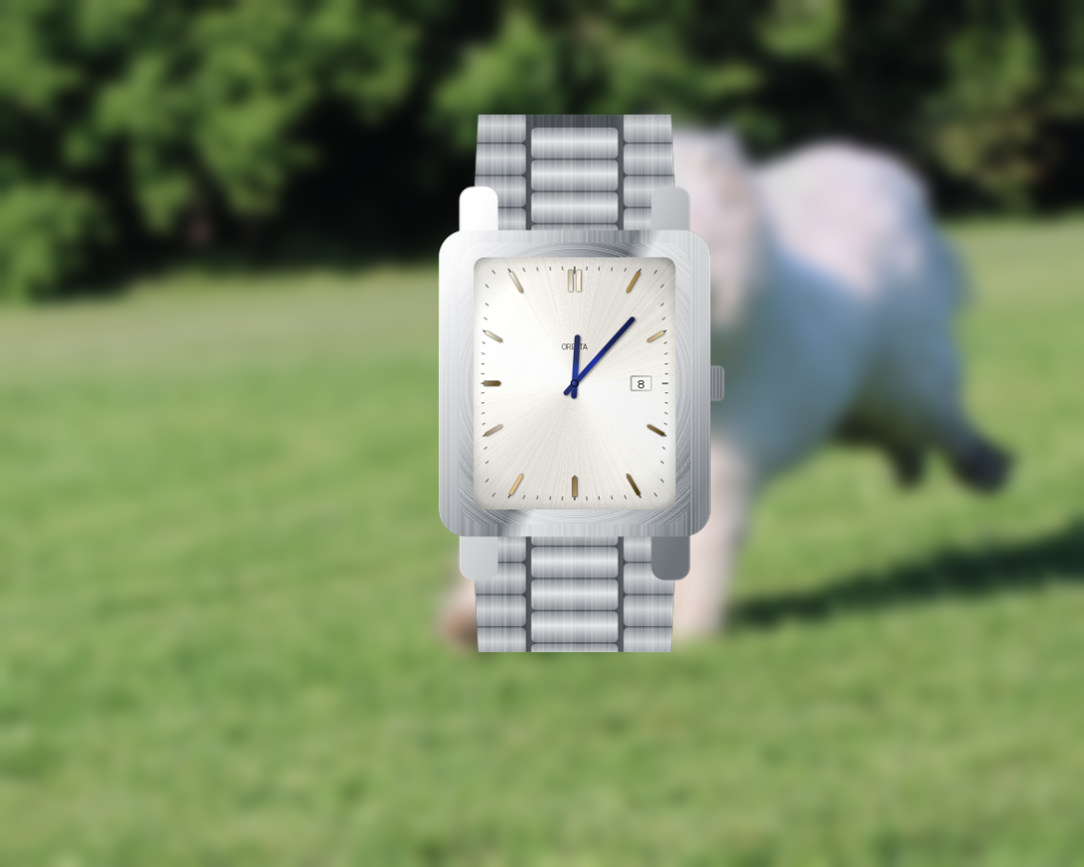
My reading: 12:07
